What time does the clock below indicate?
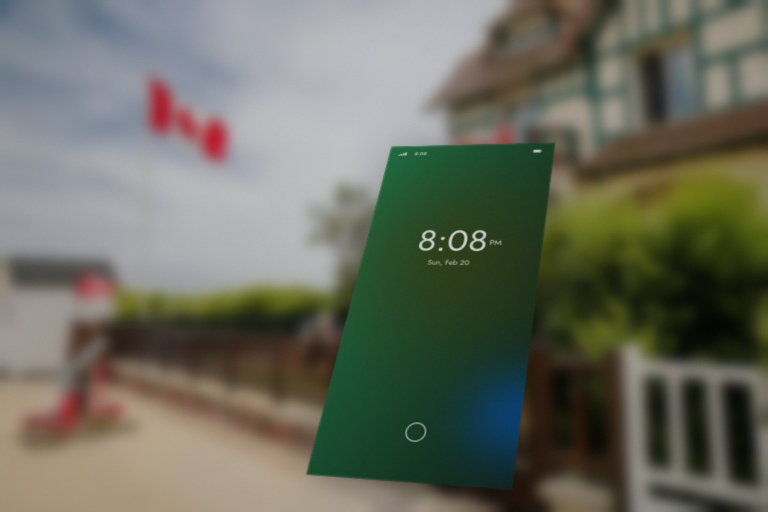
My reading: 8:08
